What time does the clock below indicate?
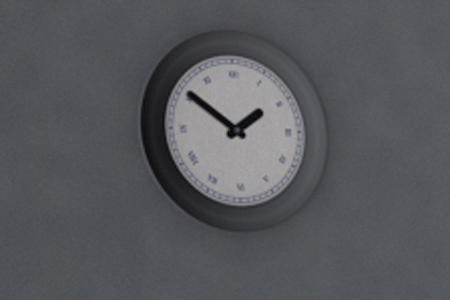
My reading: 1:51
